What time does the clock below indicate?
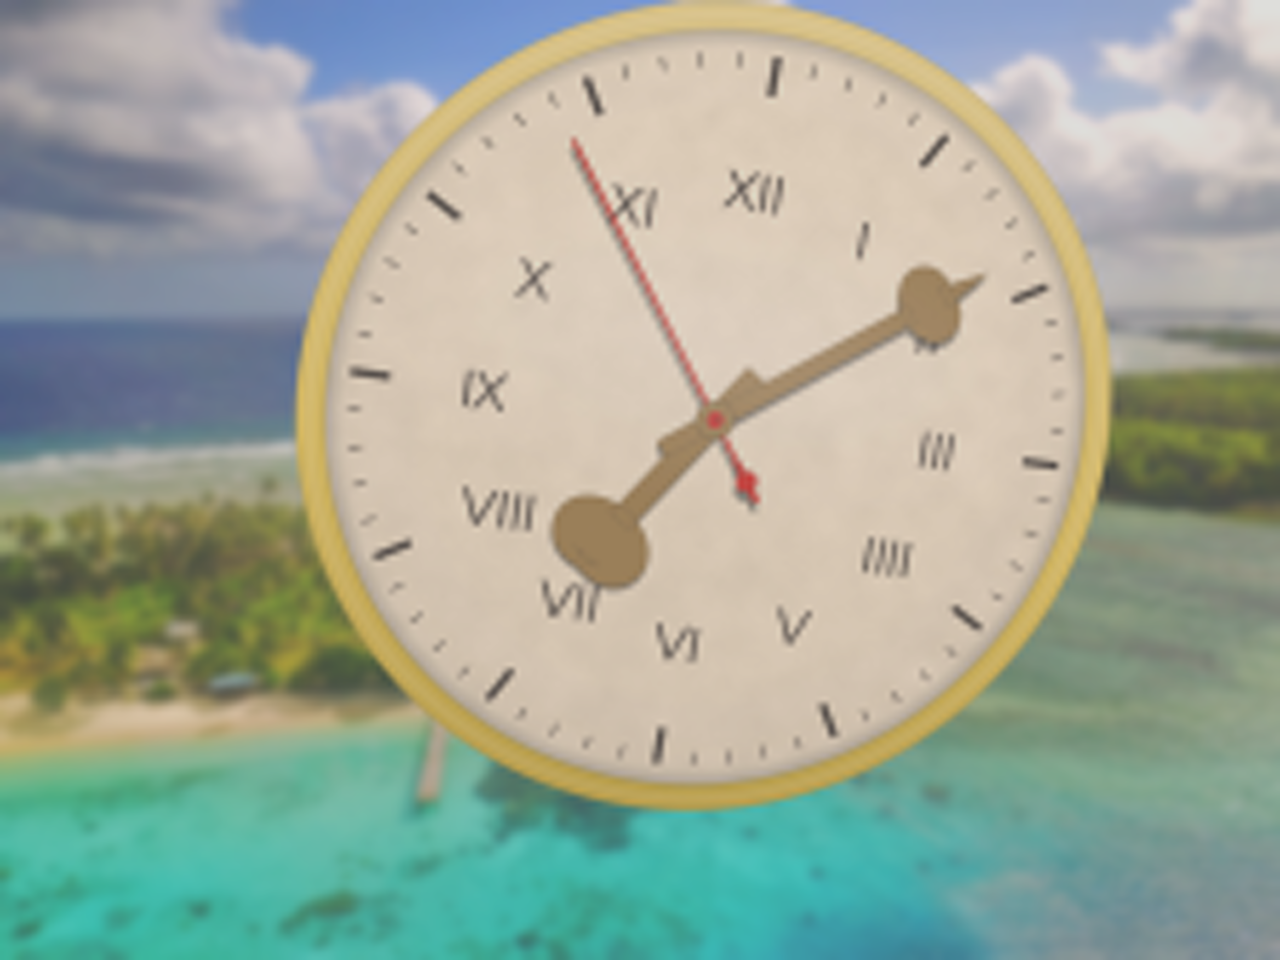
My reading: 7:08:54
